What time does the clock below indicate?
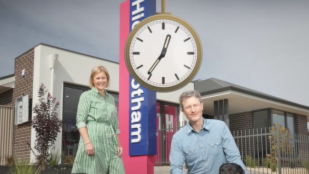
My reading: 12:36
